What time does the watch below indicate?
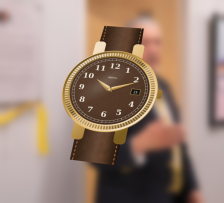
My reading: 10:11
